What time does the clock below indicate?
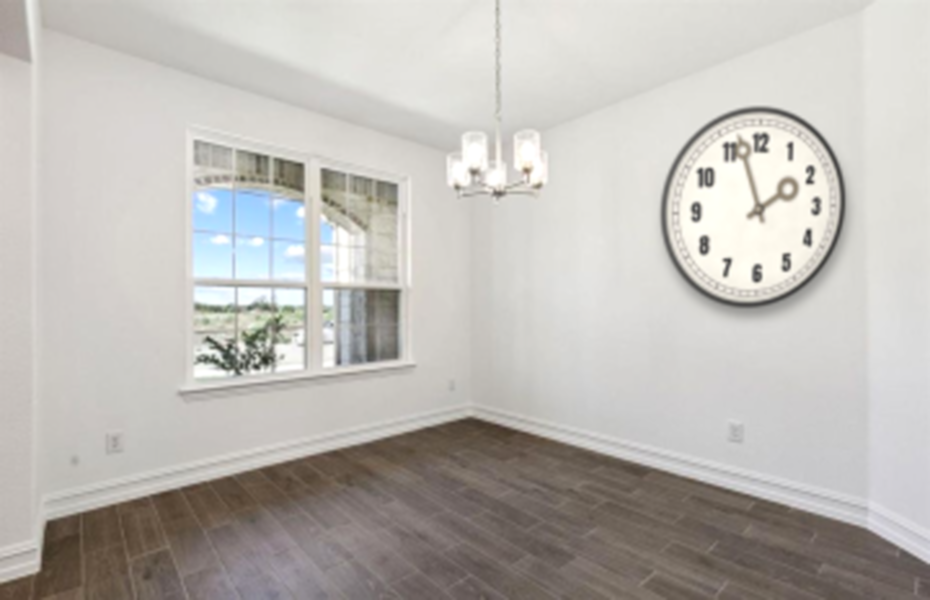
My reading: 1:57
